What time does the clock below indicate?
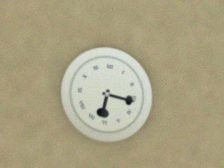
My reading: 6:16
